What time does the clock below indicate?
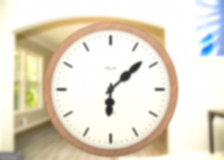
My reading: 6:08
